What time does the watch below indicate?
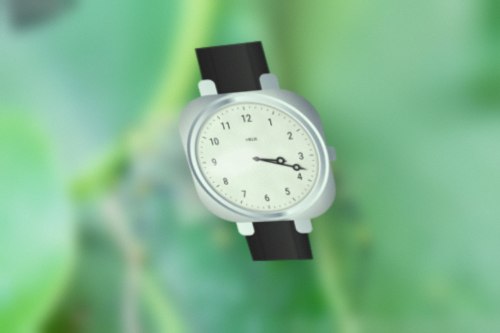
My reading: 3:18
